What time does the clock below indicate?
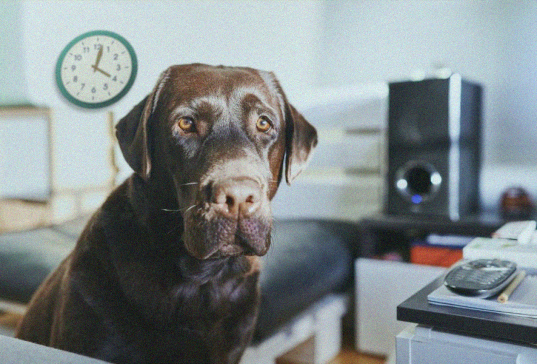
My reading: 4:02
